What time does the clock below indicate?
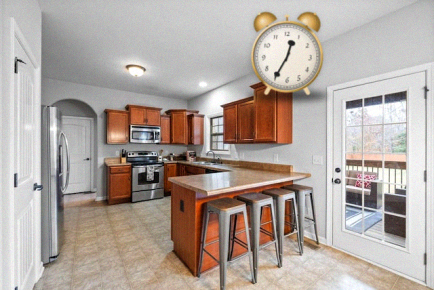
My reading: 12:35
